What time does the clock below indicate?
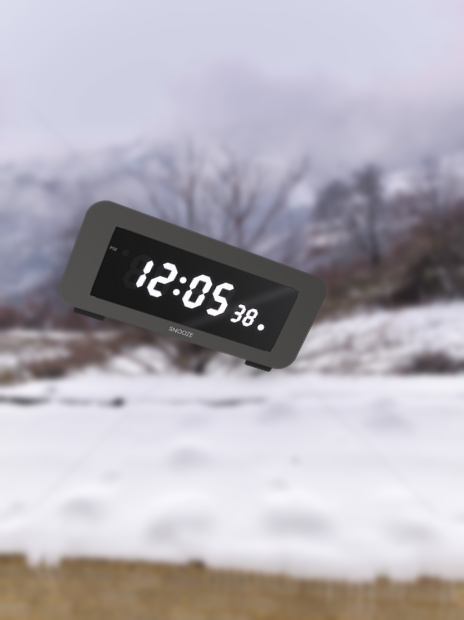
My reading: 12:05:38
